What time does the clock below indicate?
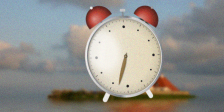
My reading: 6:33
